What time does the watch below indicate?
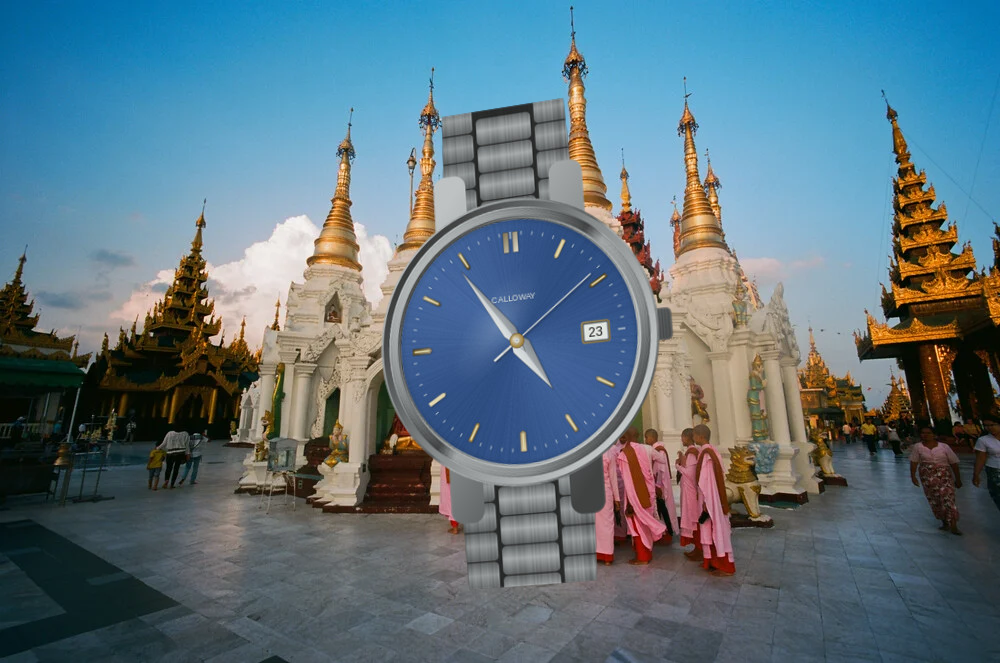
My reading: 4:54:09
